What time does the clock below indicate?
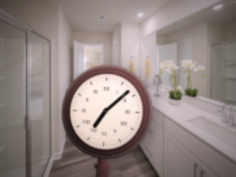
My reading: 7:08
